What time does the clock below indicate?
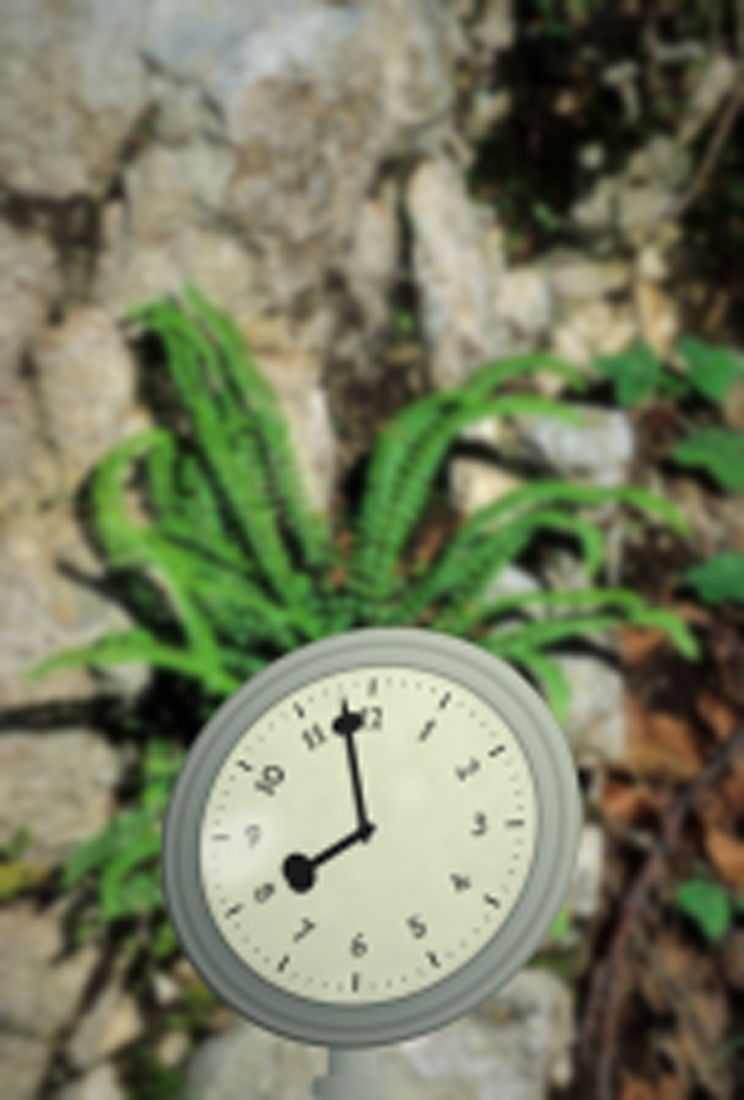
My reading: 7:58
